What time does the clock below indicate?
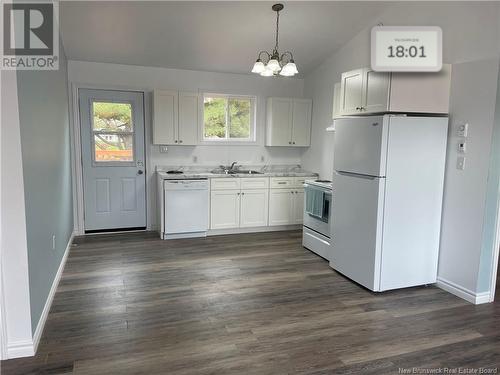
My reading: 18:01
